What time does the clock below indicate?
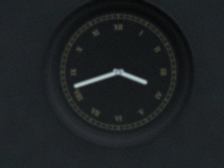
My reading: 3:42
